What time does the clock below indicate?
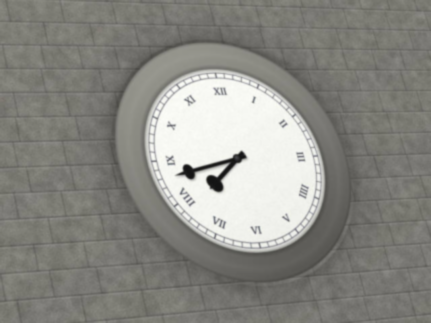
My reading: 7:43
